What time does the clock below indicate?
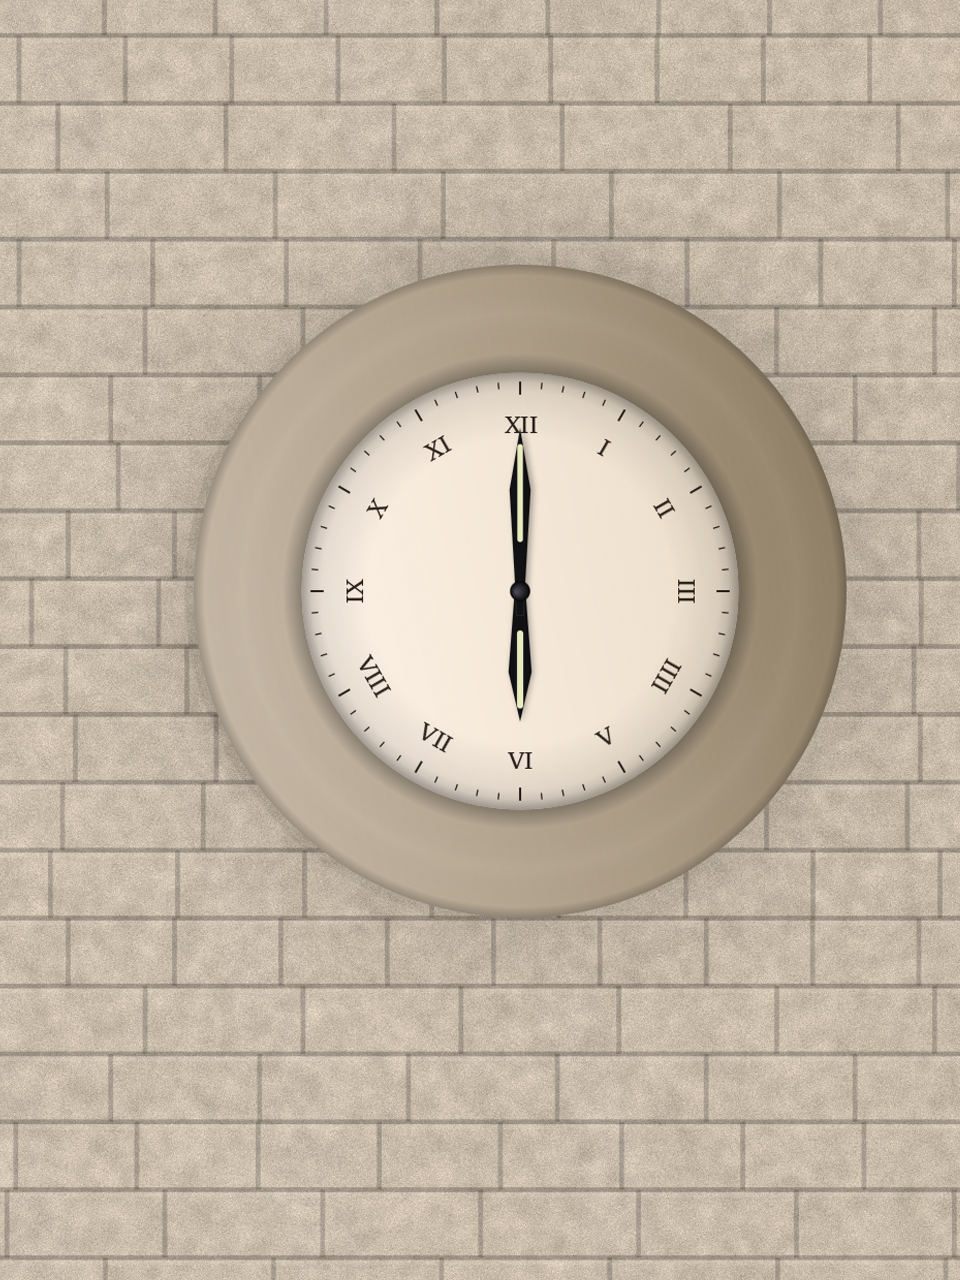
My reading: 6:00
